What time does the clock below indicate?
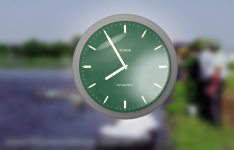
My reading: 7:55
